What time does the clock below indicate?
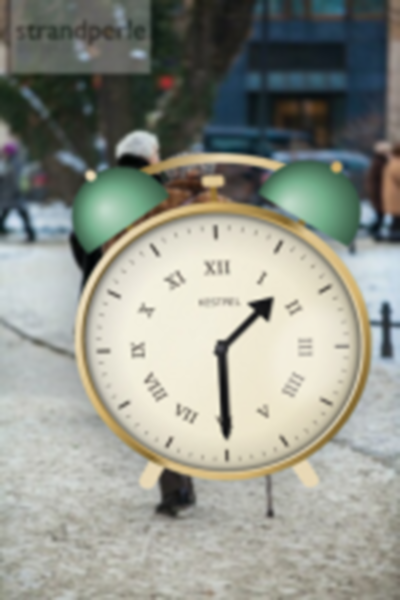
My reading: 1:30
